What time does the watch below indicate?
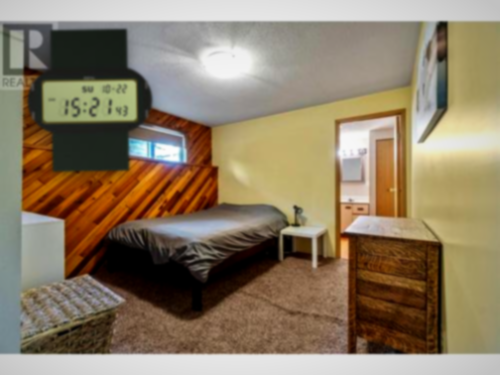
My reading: 15:21
